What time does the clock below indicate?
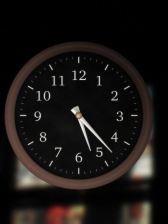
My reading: 5:23
